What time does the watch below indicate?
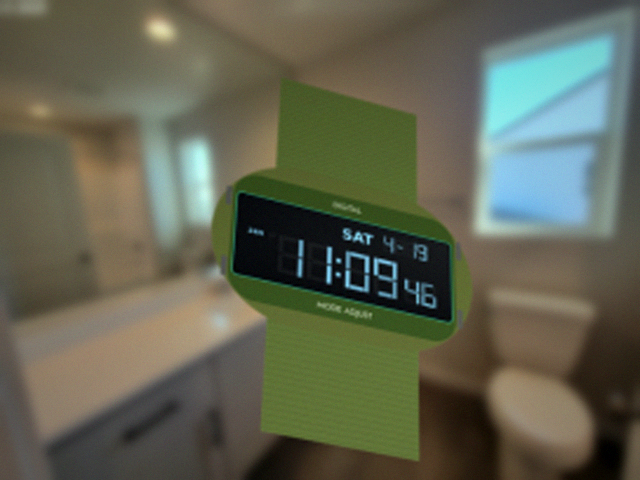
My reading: 11:09:46
